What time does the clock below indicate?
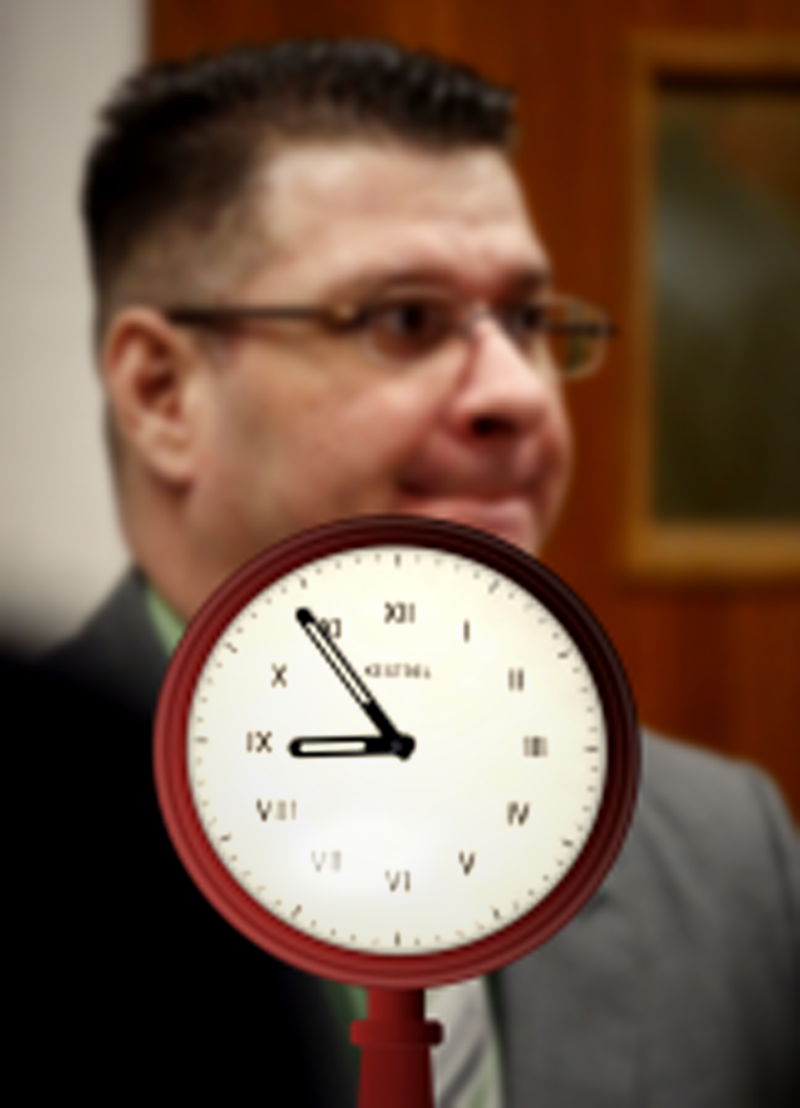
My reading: 8:54
